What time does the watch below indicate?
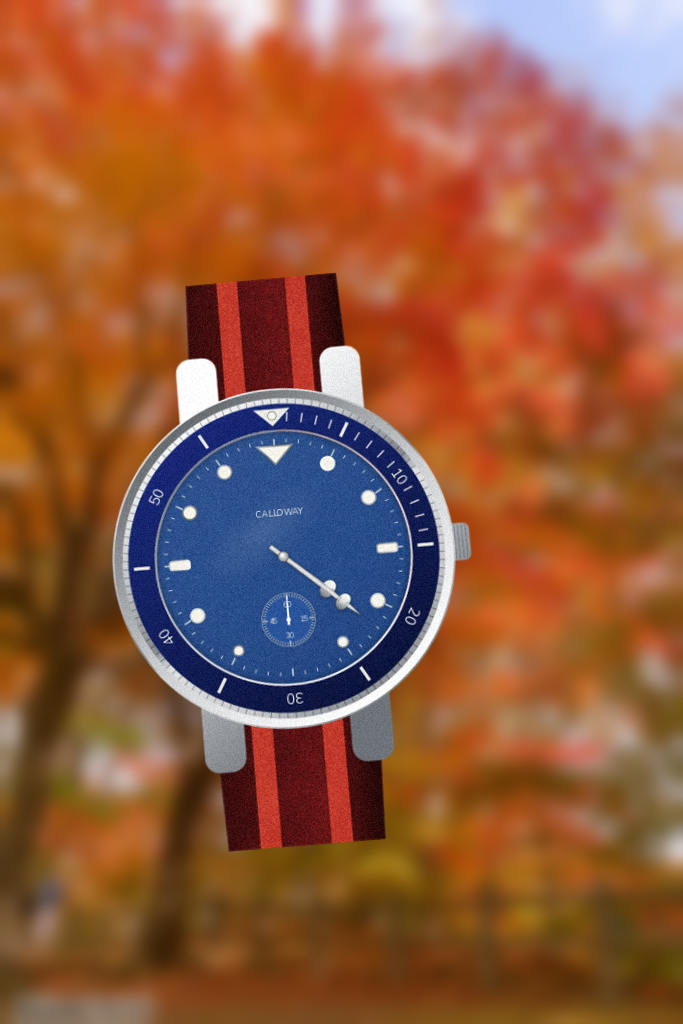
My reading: 4:22
